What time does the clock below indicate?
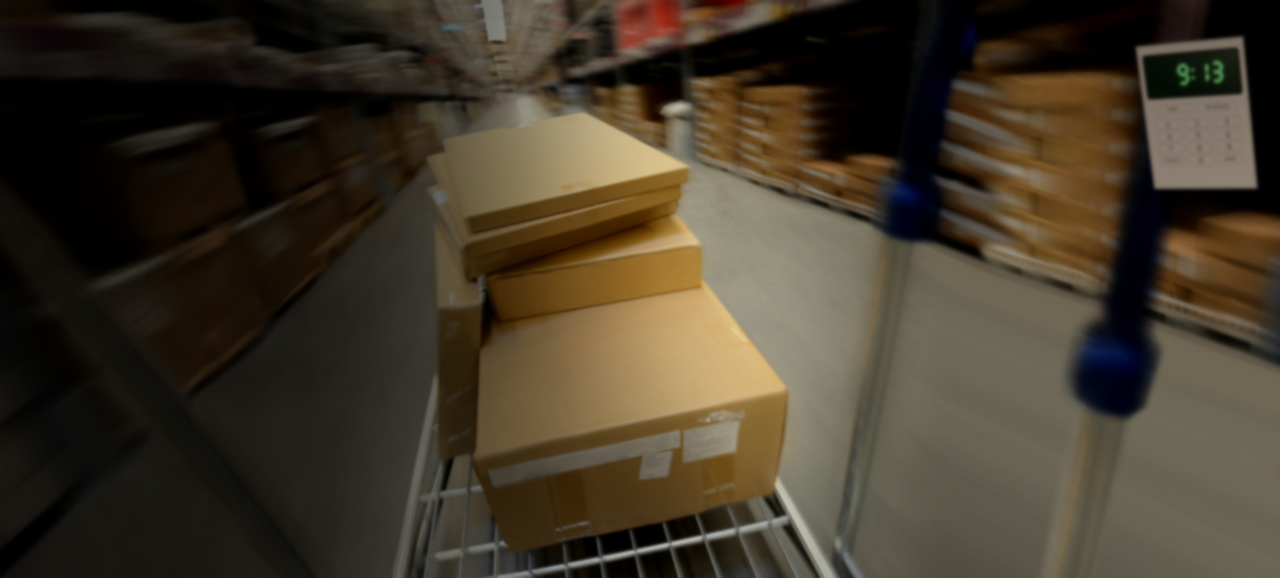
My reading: 9:13
